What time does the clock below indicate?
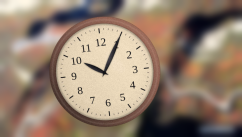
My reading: 10:05
